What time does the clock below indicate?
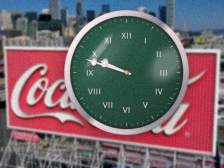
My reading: 9:48
